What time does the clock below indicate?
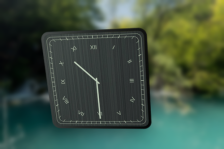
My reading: 10:30
